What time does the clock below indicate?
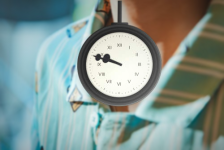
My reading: 9:48
